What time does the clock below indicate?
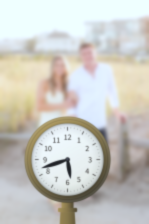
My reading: 5:42
